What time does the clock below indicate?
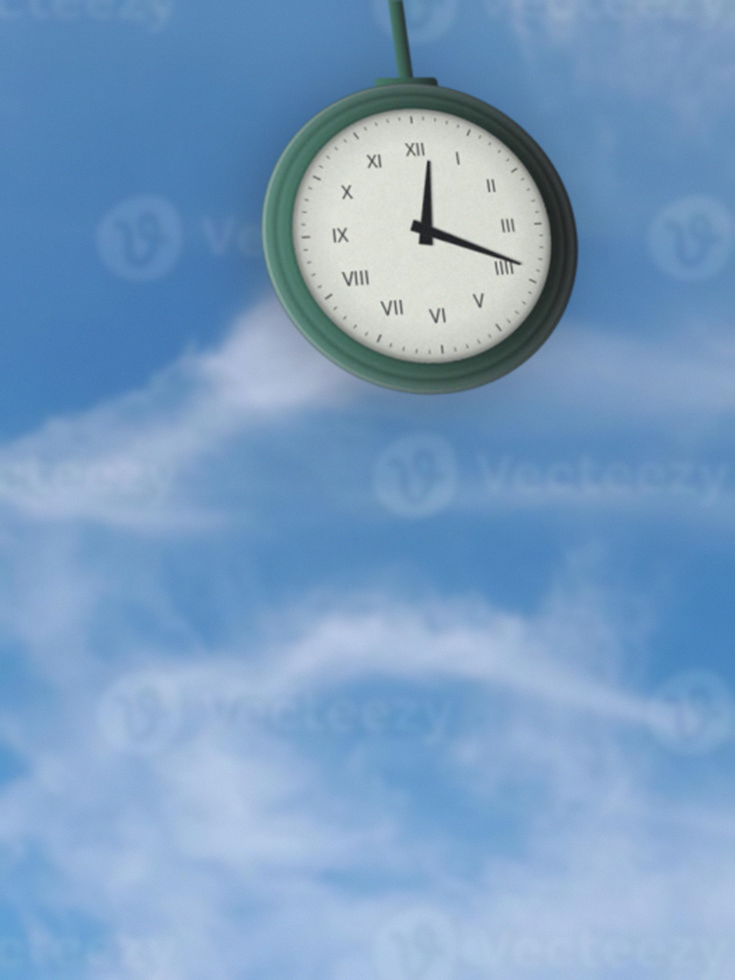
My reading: 12:19
